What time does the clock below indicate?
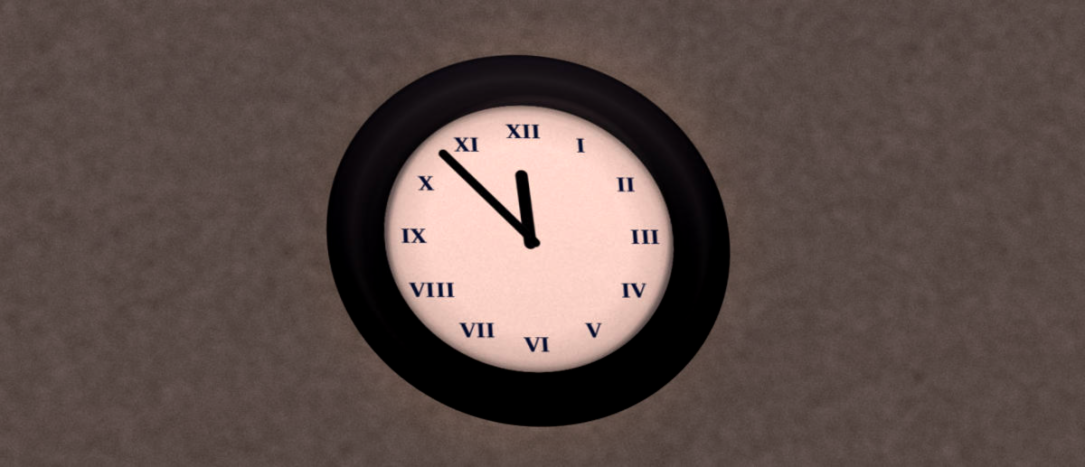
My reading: 11:53
